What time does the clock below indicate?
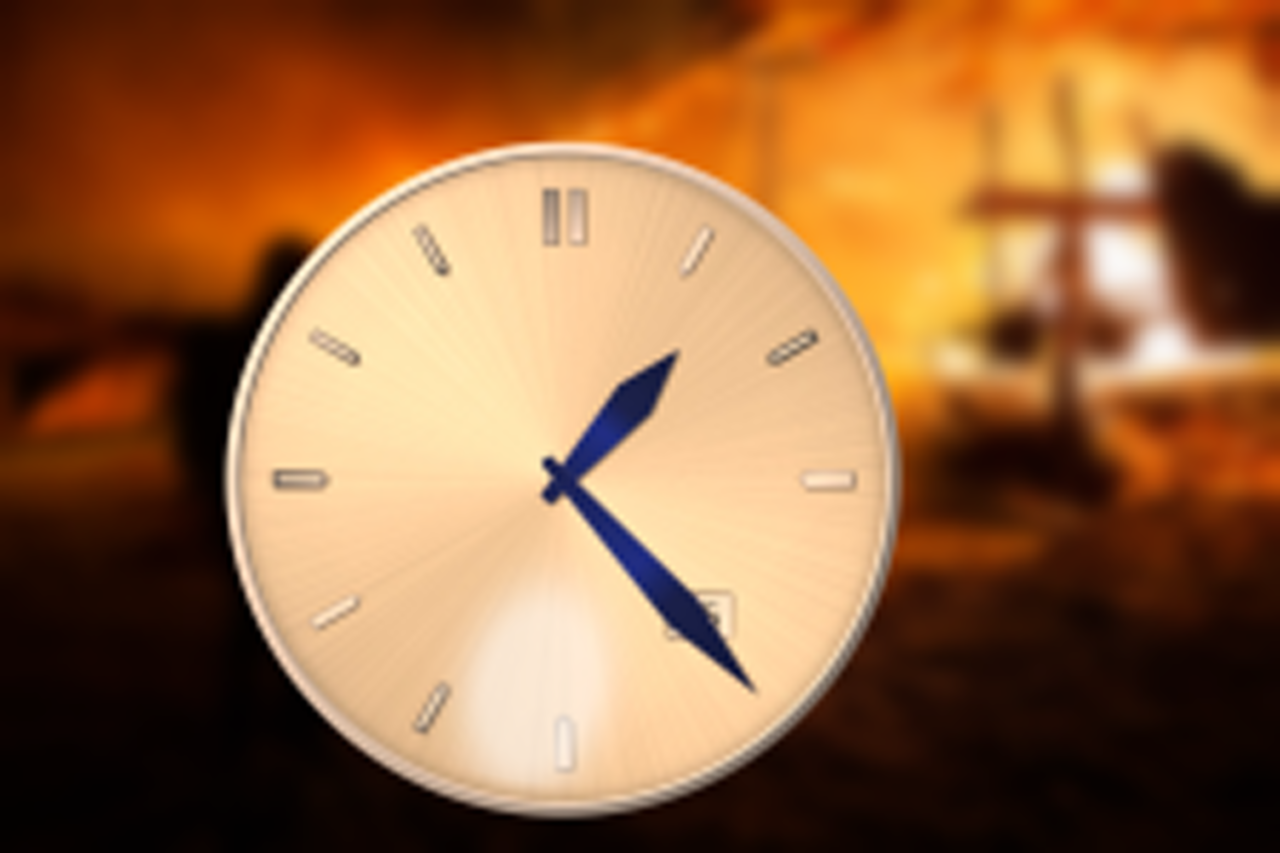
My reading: 1:23
